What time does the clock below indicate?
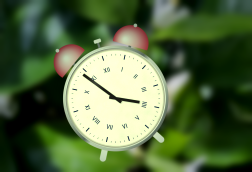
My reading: 3:54
